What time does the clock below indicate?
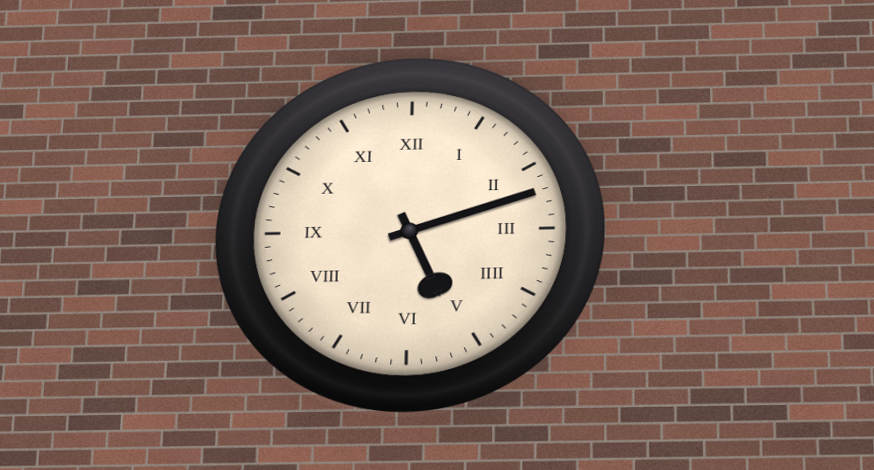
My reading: 5:12
